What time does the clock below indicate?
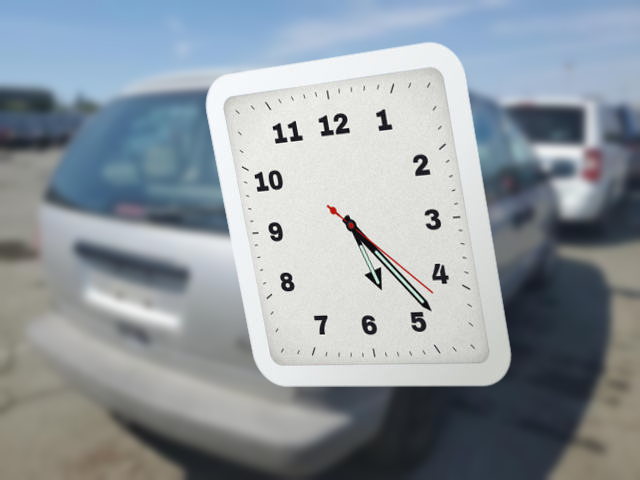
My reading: 5:23:22
